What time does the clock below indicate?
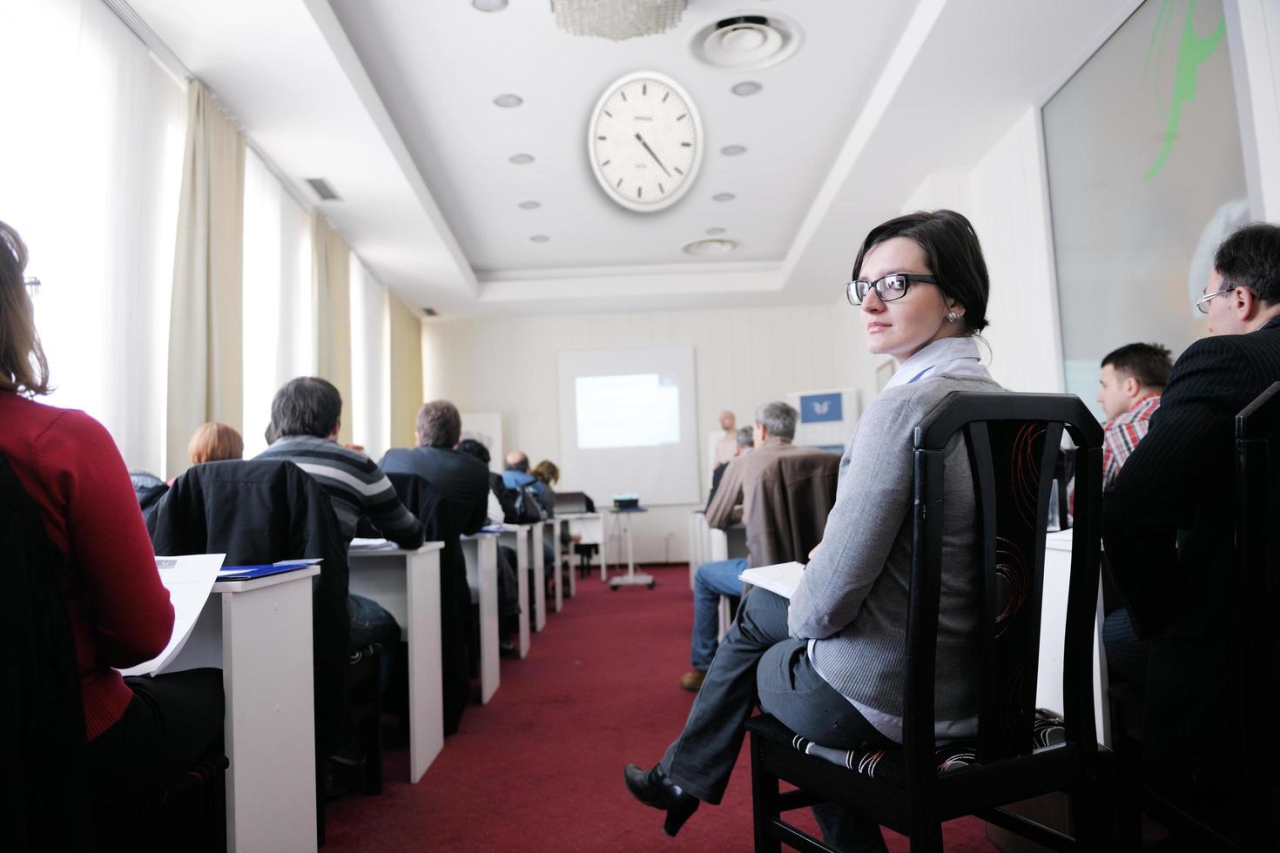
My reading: 4:22
